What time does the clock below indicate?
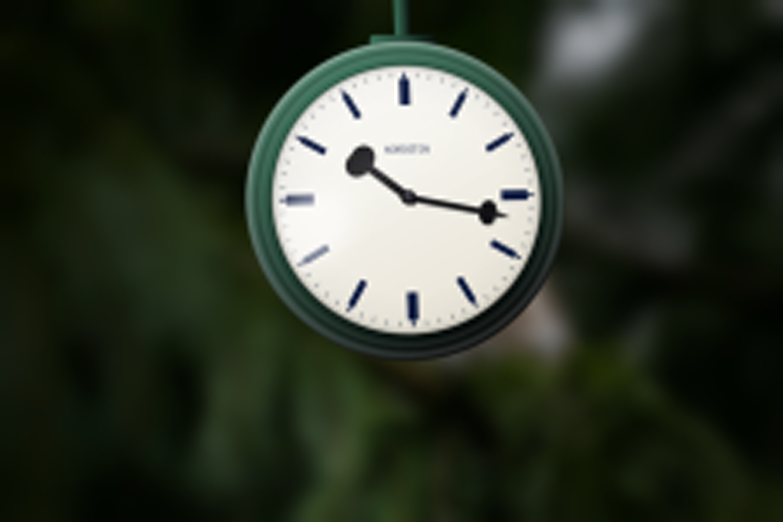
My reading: 10:17
